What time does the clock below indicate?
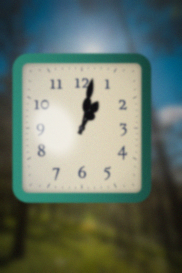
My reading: 1:02
